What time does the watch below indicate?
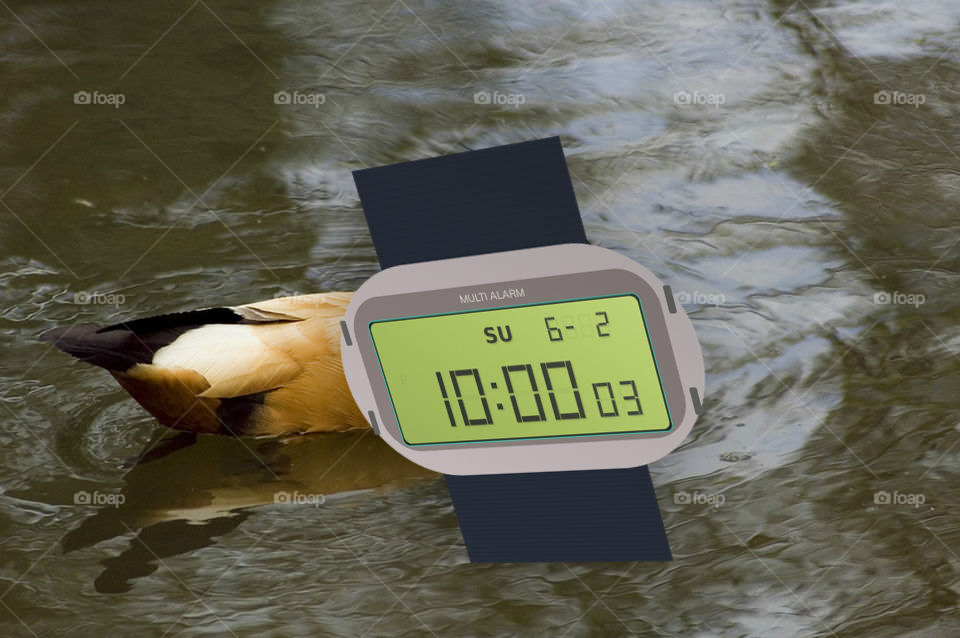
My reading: 10:00:03
